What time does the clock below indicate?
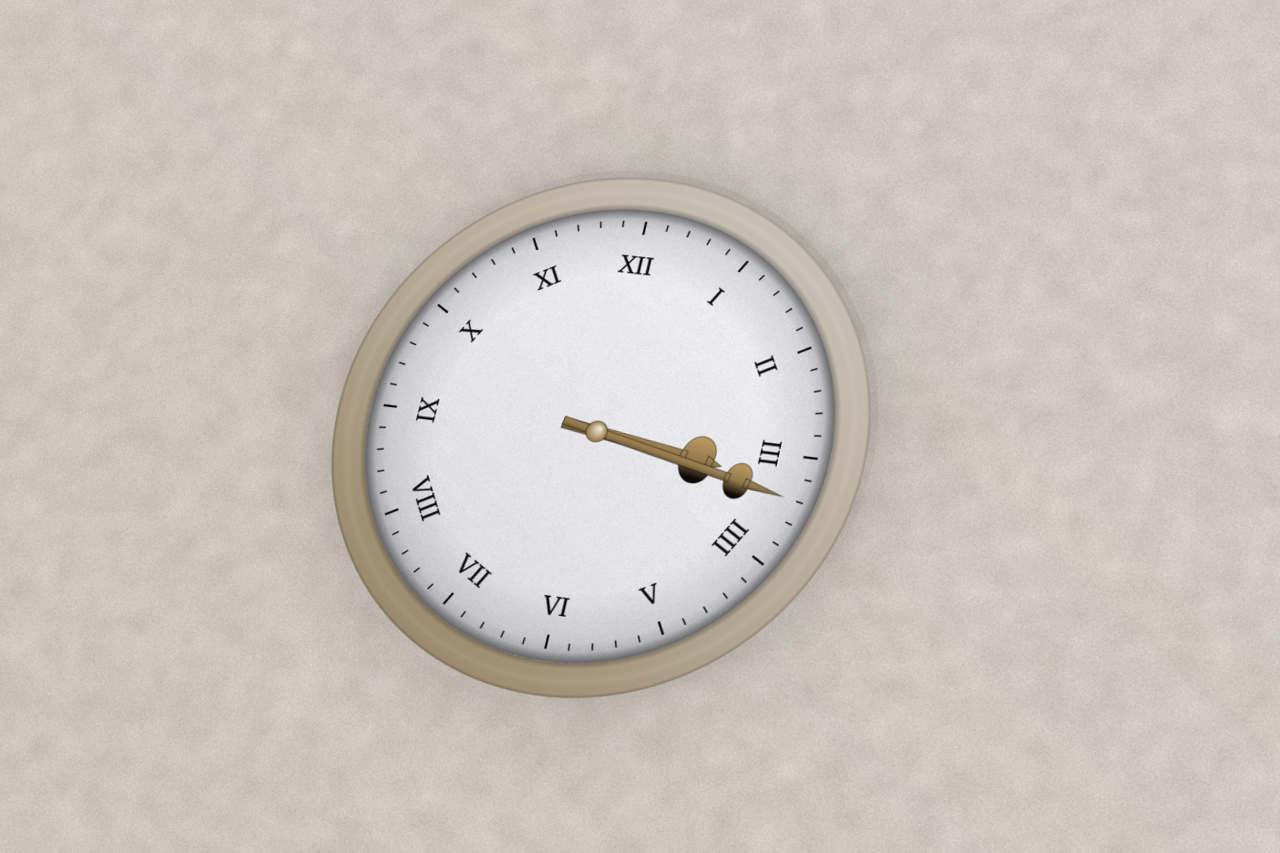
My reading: 3:17
